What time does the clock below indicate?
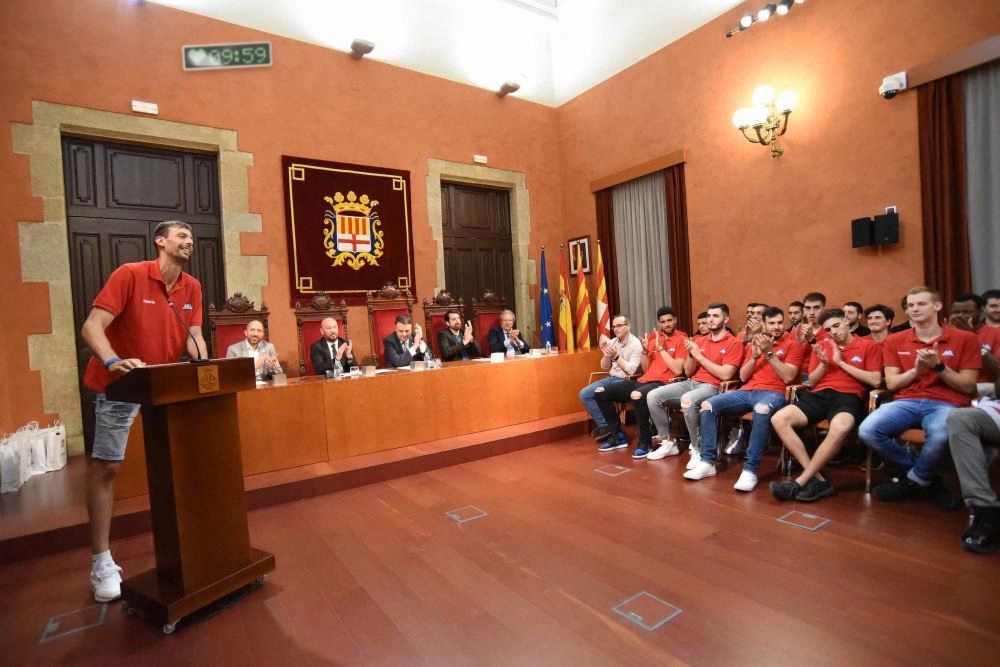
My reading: 9:59
